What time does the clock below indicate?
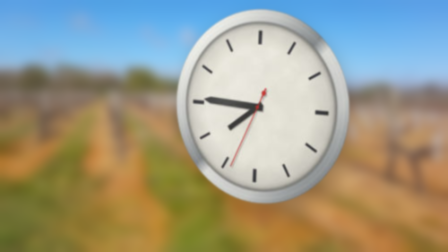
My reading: 7:45:34
